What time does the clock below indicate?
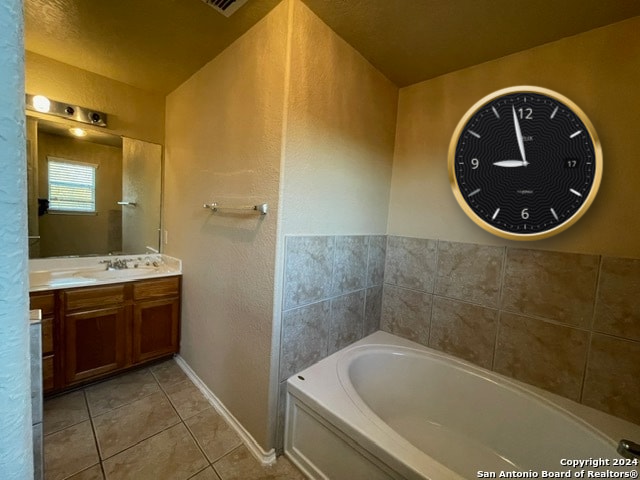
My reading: 8:58
